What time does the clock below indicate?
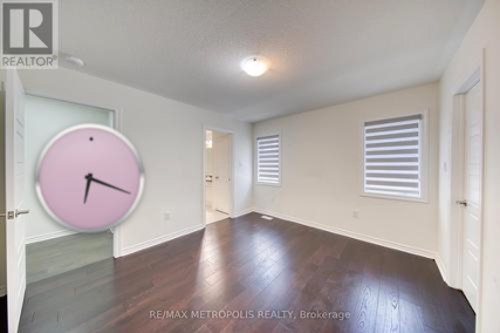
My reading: 6:18
